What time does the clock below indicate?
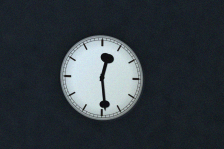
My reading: 12:29
